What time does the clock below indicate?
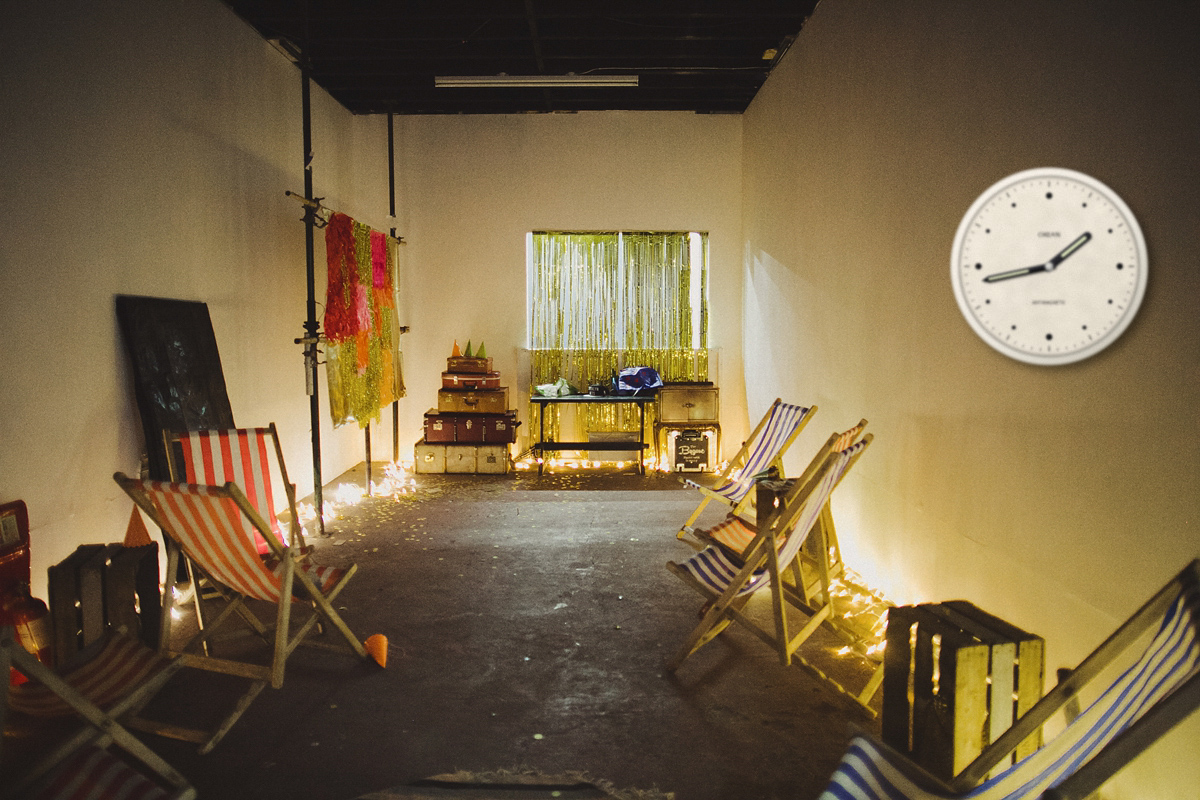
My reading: 1:43
